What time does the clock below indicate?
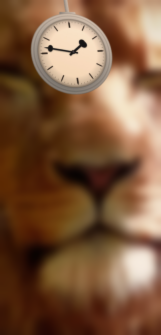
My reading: 1:47
